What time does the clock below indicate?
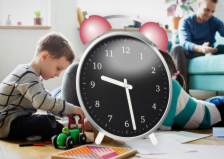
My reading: 9:28
